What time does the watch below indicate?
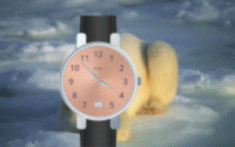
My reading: 3:53
